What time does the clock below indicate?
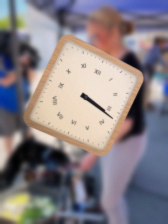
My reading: 3:17
